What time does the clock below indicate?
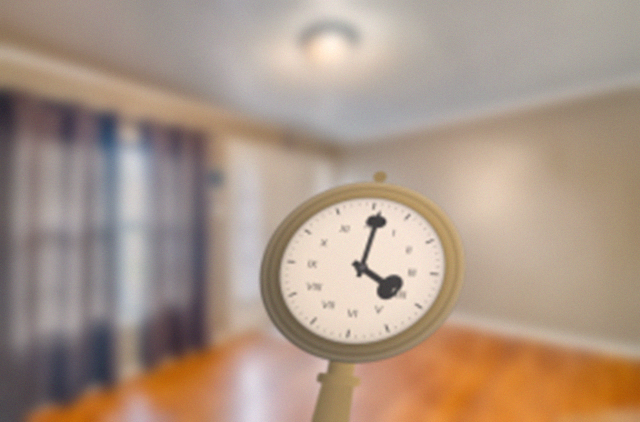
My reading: 4:01
